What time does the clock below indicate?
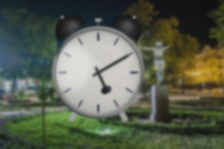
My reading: 5:10
